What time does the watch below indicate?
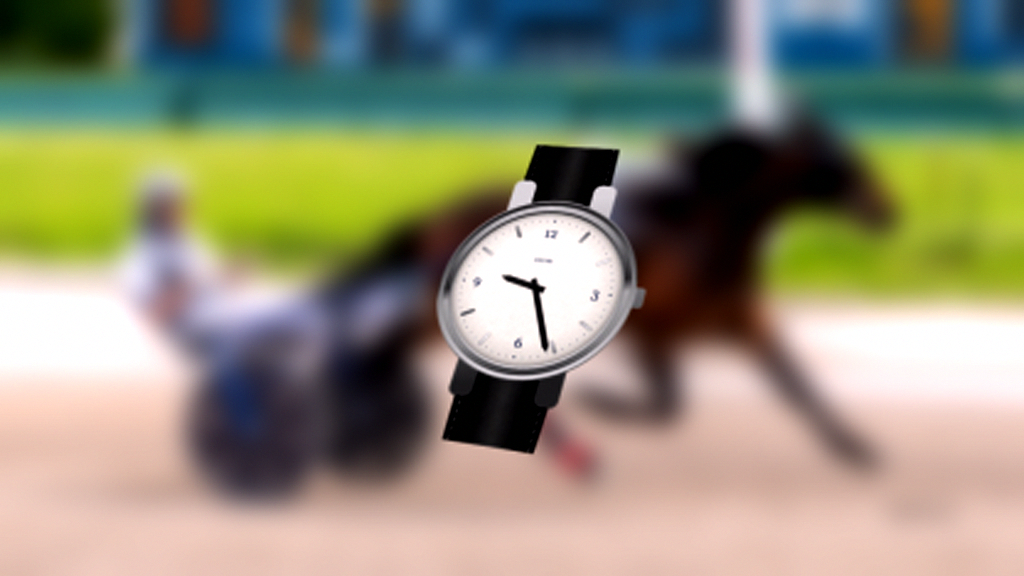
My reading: 9:26
